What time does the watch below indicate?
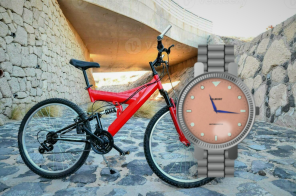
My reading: 11:16
